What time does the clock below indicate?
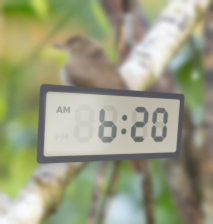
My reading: 6:20
